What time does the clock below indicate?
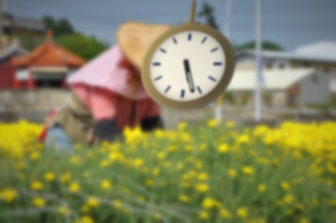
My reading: 5:27
